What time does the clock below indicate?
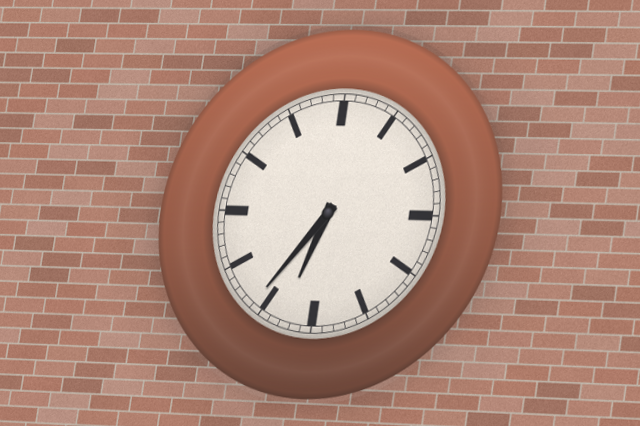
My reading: 6:36
